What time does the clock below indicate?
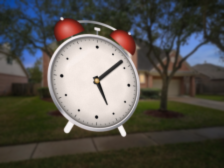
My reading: 5:08
